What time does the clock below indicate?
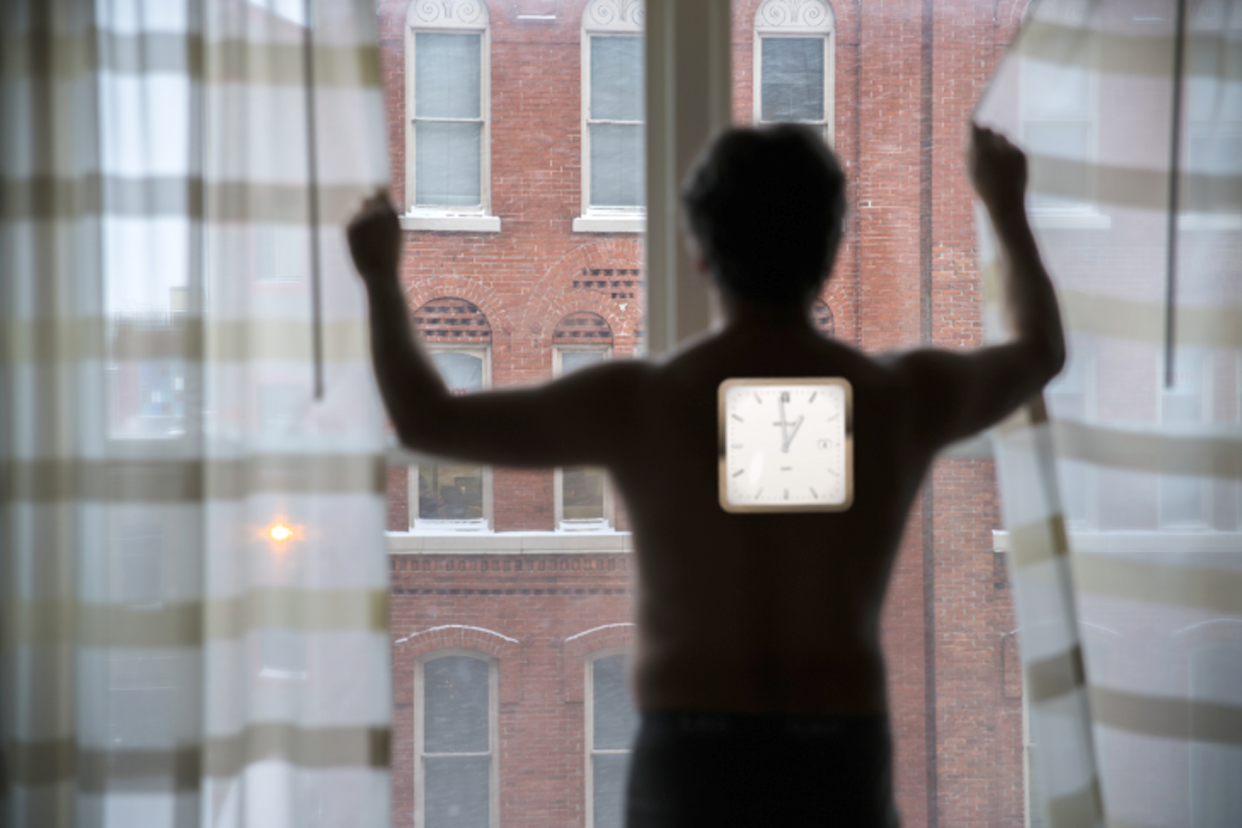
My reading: 12:59
